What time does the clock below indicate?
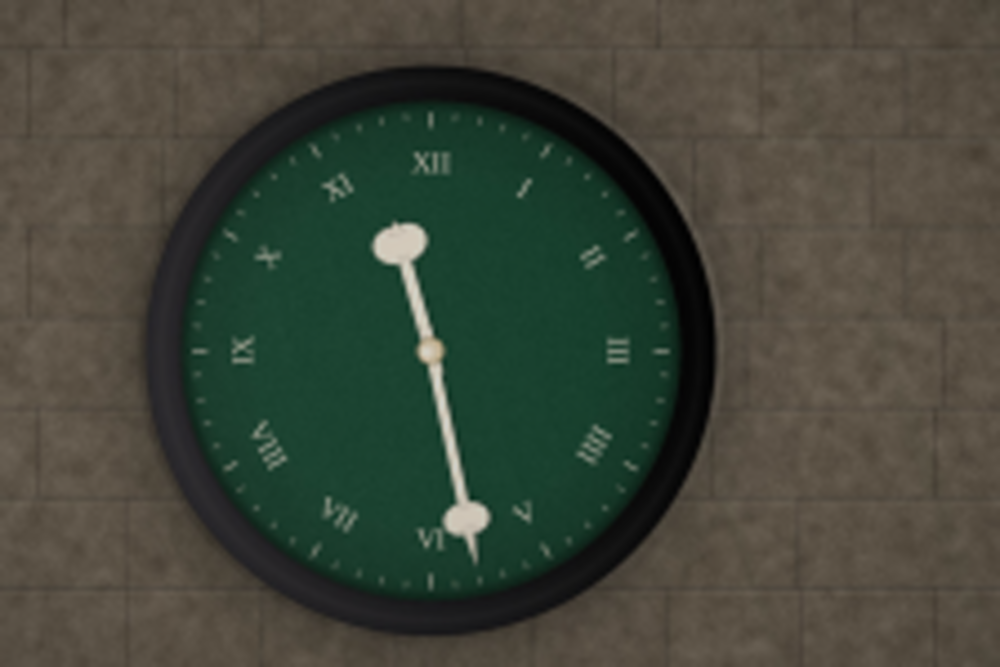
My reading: 11:28
